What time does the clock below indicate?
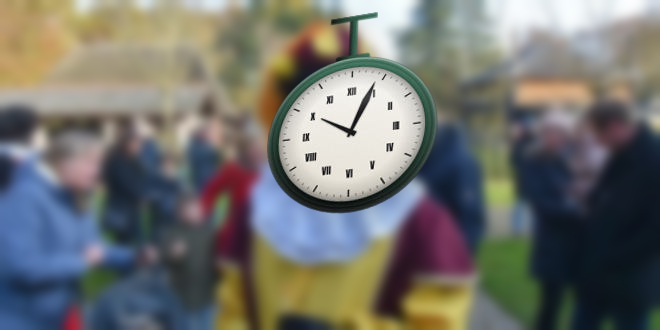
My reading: 10:04
